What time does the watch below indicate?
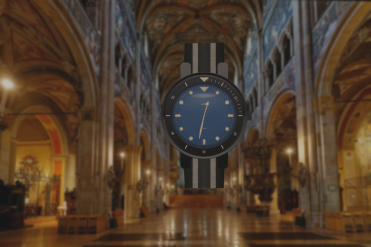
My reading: 12:32
